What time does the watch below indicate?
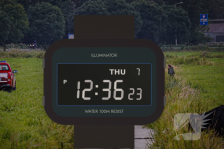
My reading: 12:36:23
